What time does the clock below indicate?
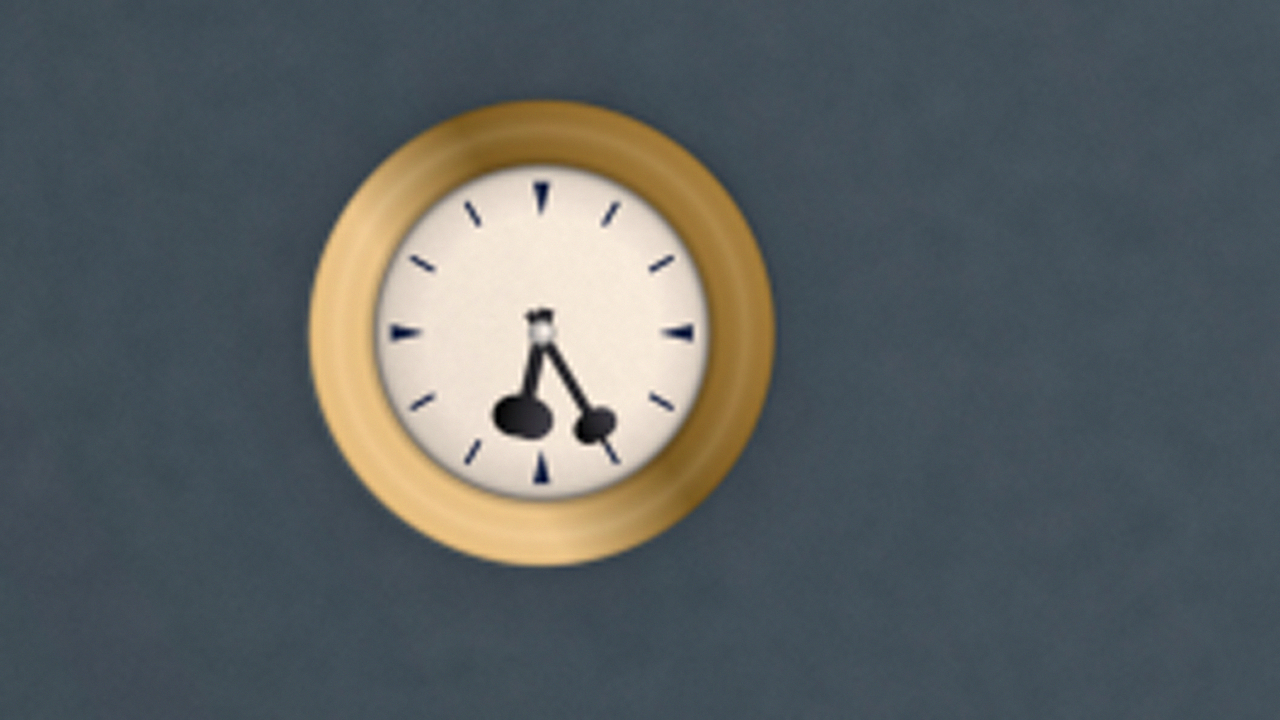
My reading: 6:25
